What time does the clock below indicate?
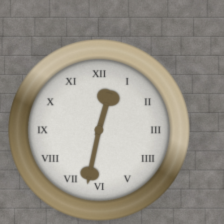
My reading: 12:32
